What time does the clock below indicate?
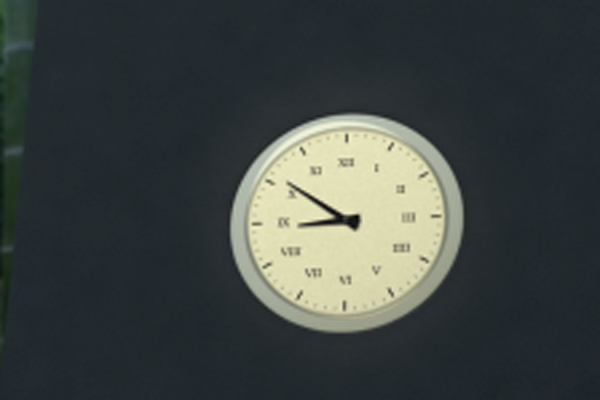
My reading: 8:51
